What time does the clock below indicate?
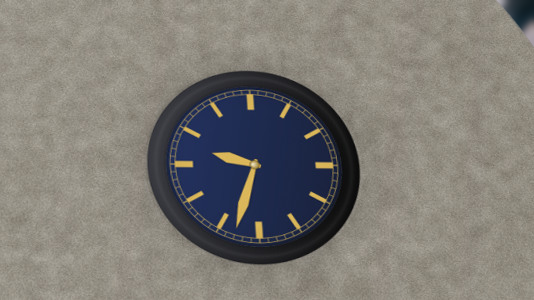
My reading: 9:33
